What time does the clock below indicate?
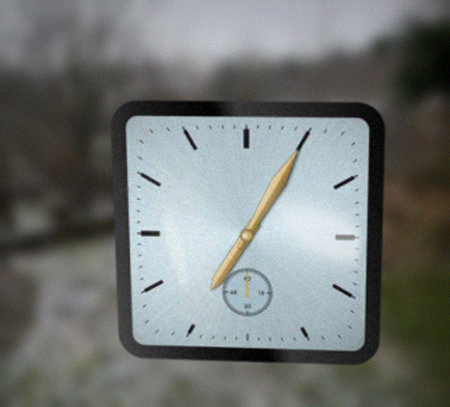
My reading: 7:05
